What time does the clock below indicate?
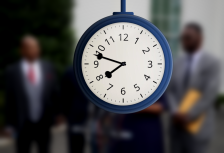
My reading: 7:48
